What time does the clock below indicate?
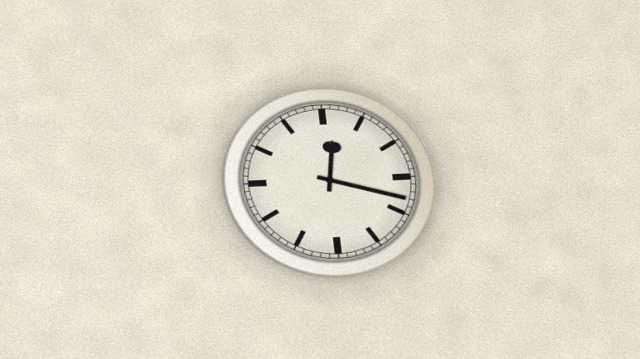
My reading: 12:18
